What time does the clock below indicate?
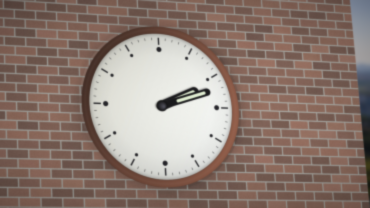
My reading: 2:12
